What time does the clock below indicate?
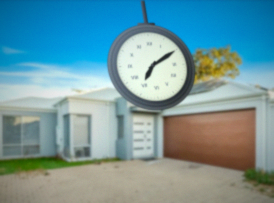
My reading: 7:10
